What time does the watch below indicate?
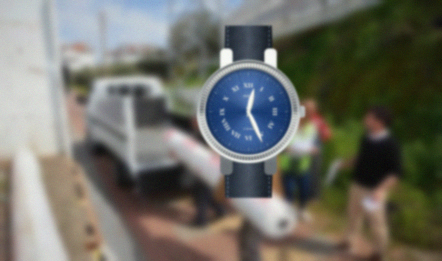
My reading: 12:26
